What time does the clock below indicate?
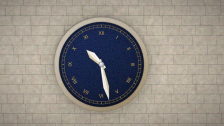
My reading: 10:28
